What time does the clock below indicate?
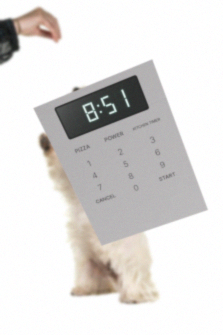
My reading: 8:51
